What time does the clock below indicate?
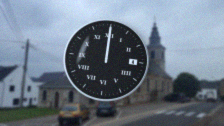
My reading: 12:00
